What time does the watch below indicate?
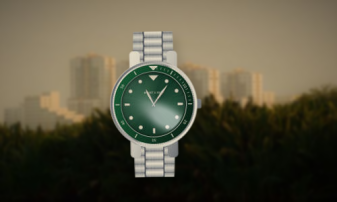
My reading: 11:06
